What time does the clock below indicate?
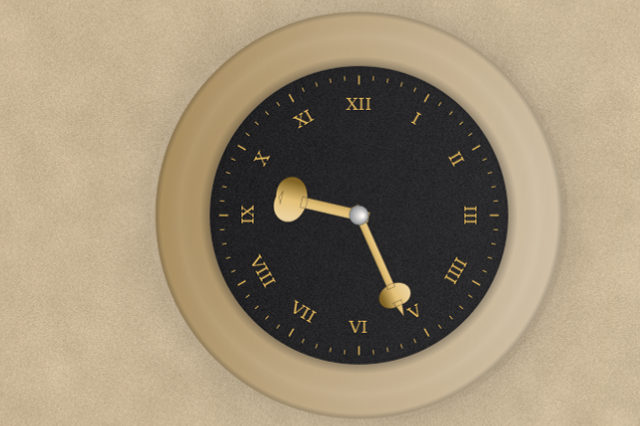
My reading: 9:26
